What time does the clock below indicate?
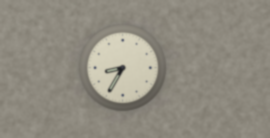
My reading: 8:35
